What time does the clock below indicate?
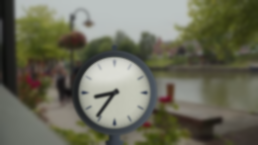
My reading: 8:36
